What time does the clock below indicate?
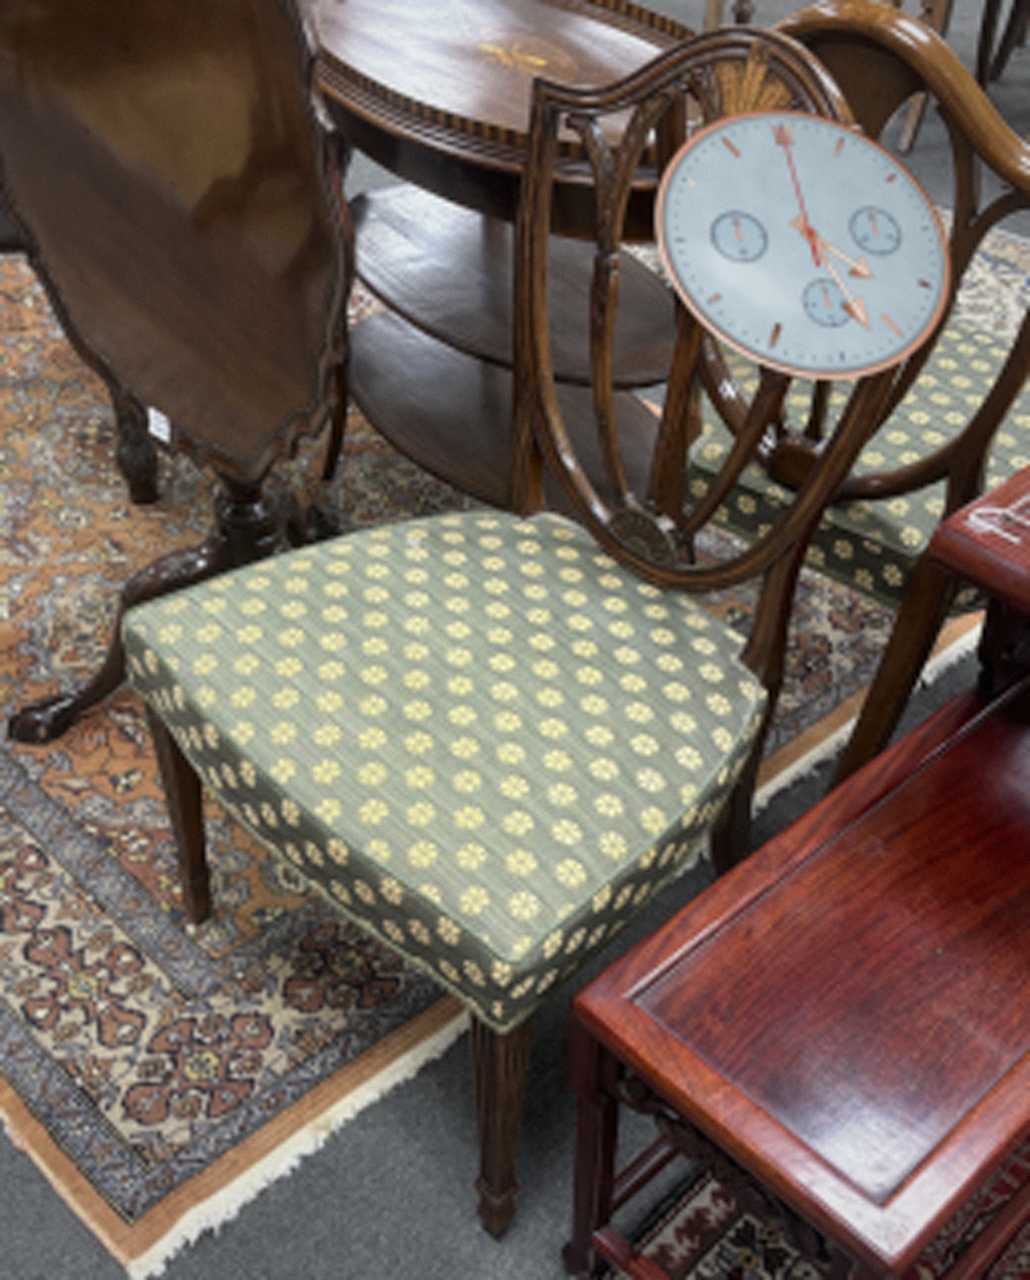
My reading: 4:27
